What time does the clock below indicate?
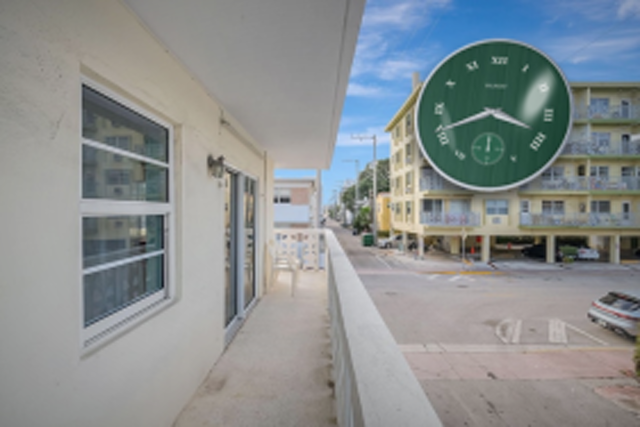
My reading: 3:41
